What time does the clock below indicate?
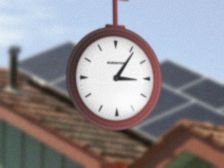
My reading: 3:06
